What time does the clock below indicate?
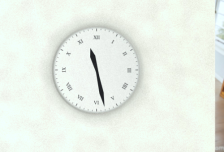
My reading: 11:28
